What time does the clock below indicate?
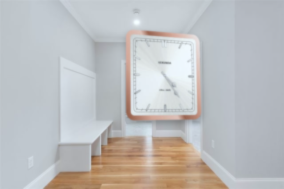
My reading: 4:24
